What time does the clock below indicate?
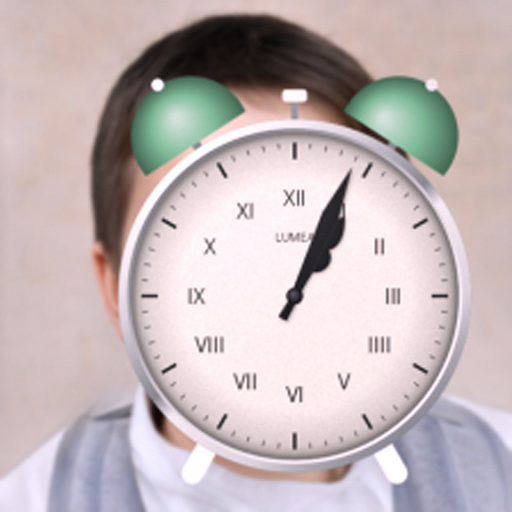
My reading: 1:04
